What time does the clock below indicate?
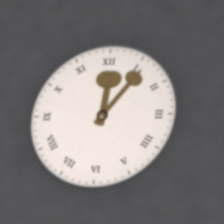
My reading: 12:06
